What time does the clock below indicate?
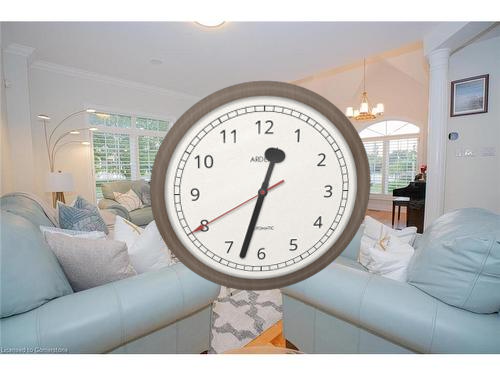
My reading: 12:32:40
